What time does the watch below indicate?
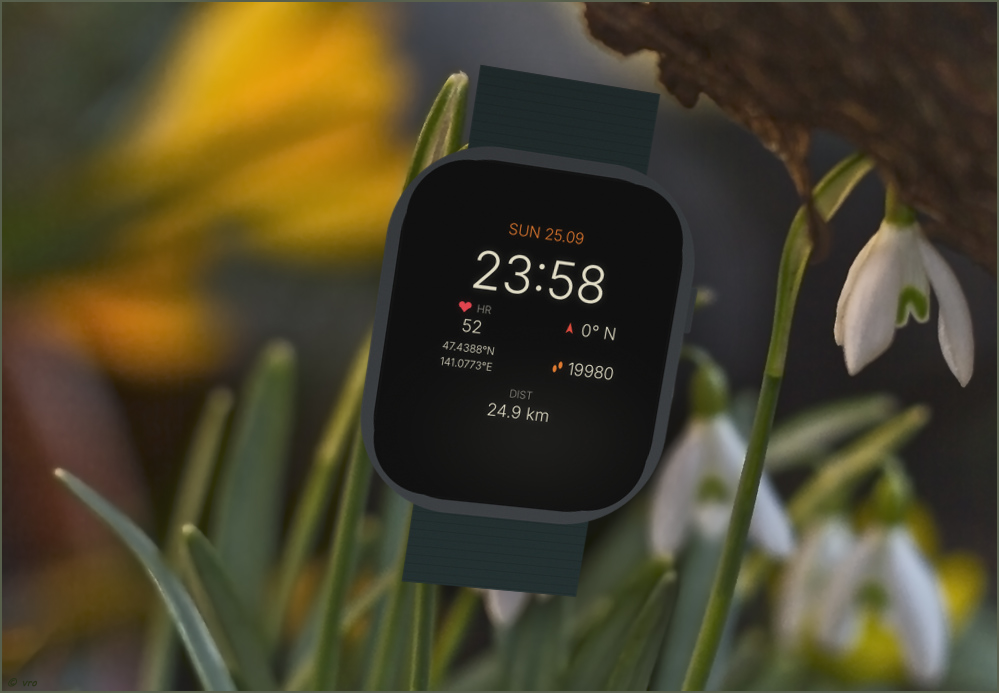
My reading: 23:58
